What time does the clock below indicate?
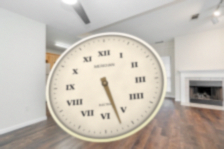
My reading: 5:27
